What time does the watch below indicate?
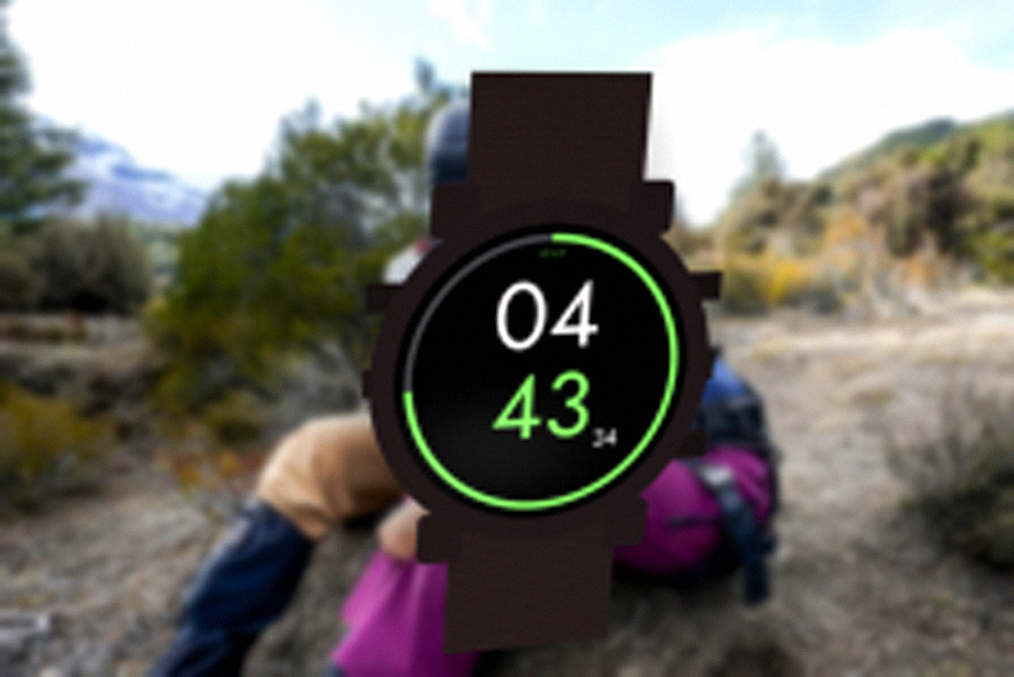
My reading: 4:43
